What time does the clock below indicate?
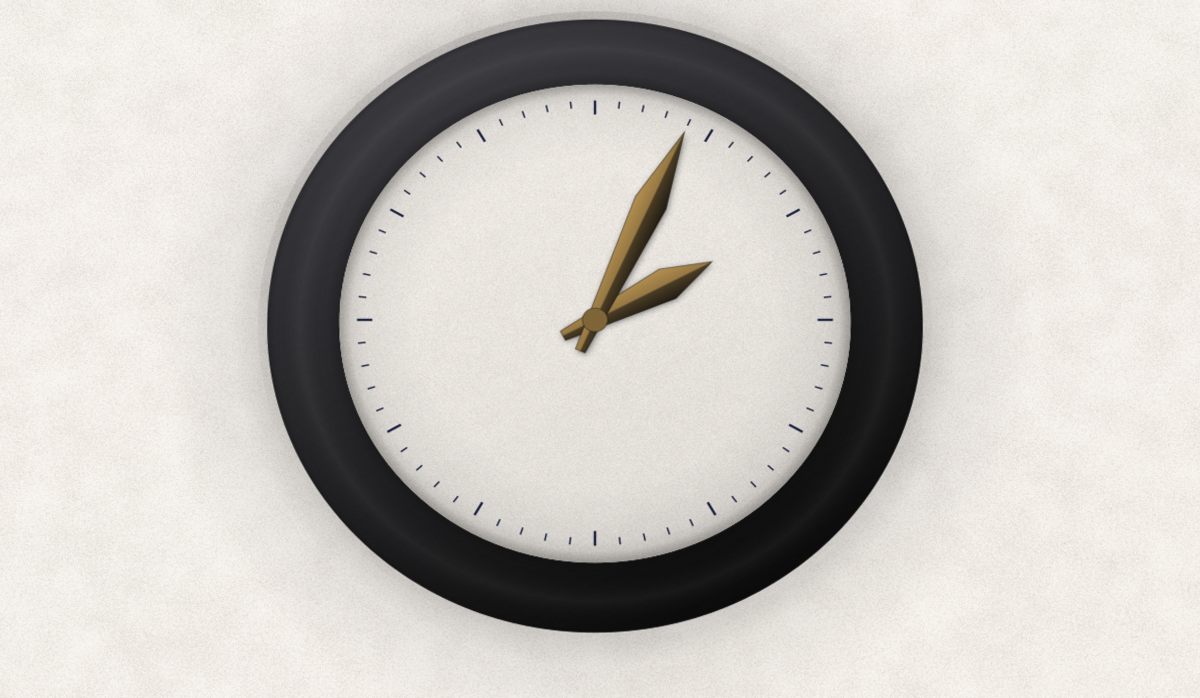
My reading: 2:04
